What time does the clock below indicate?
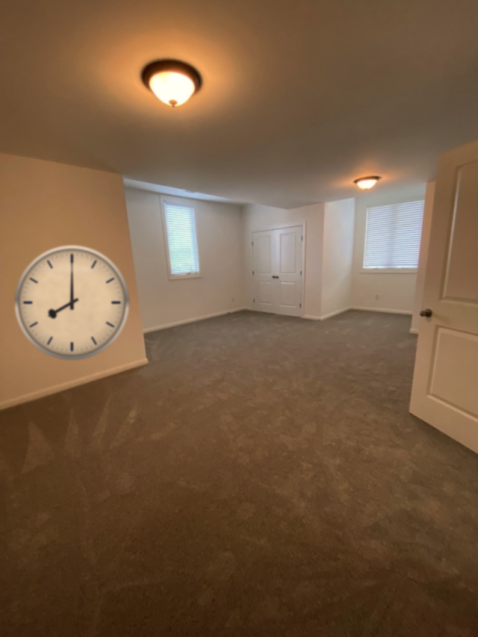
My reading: 8:00
